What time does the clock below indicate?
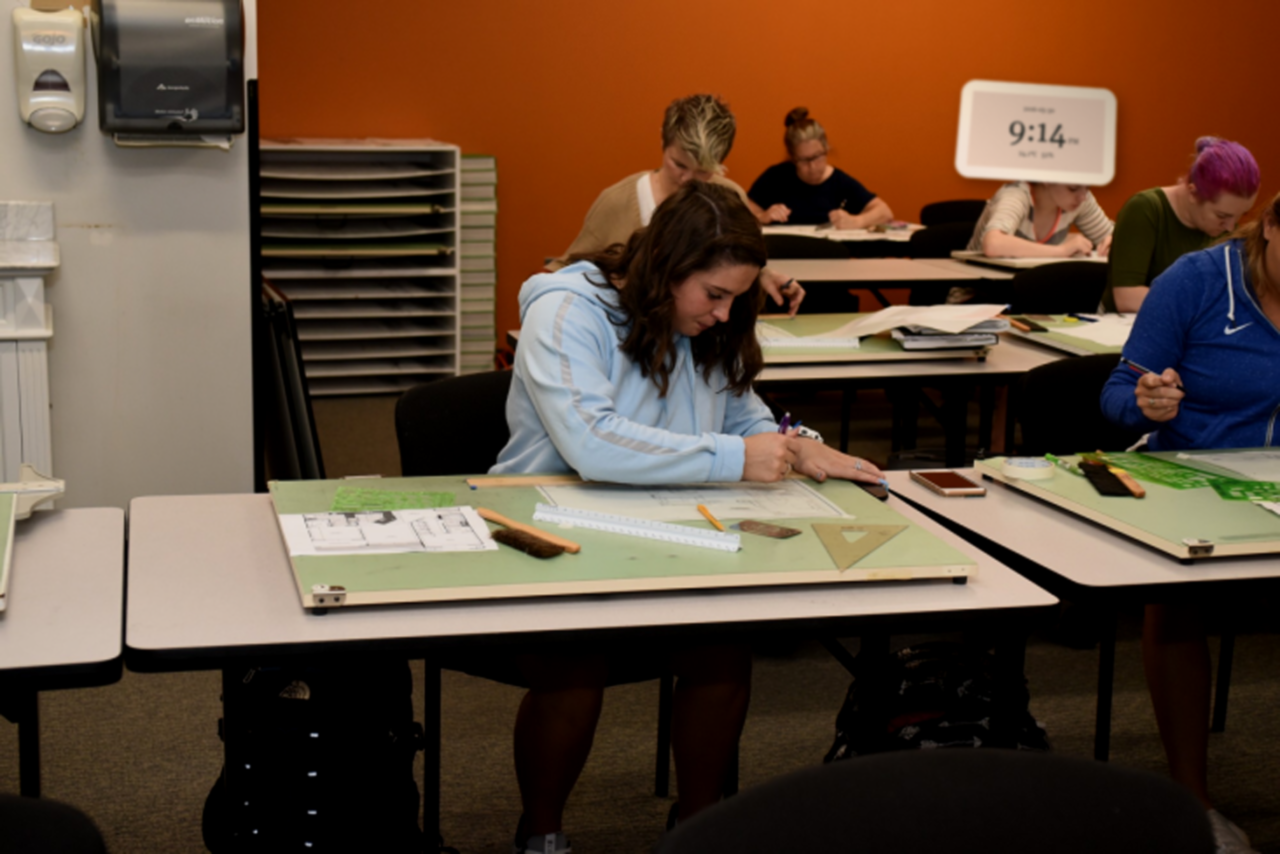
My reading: 9:14
